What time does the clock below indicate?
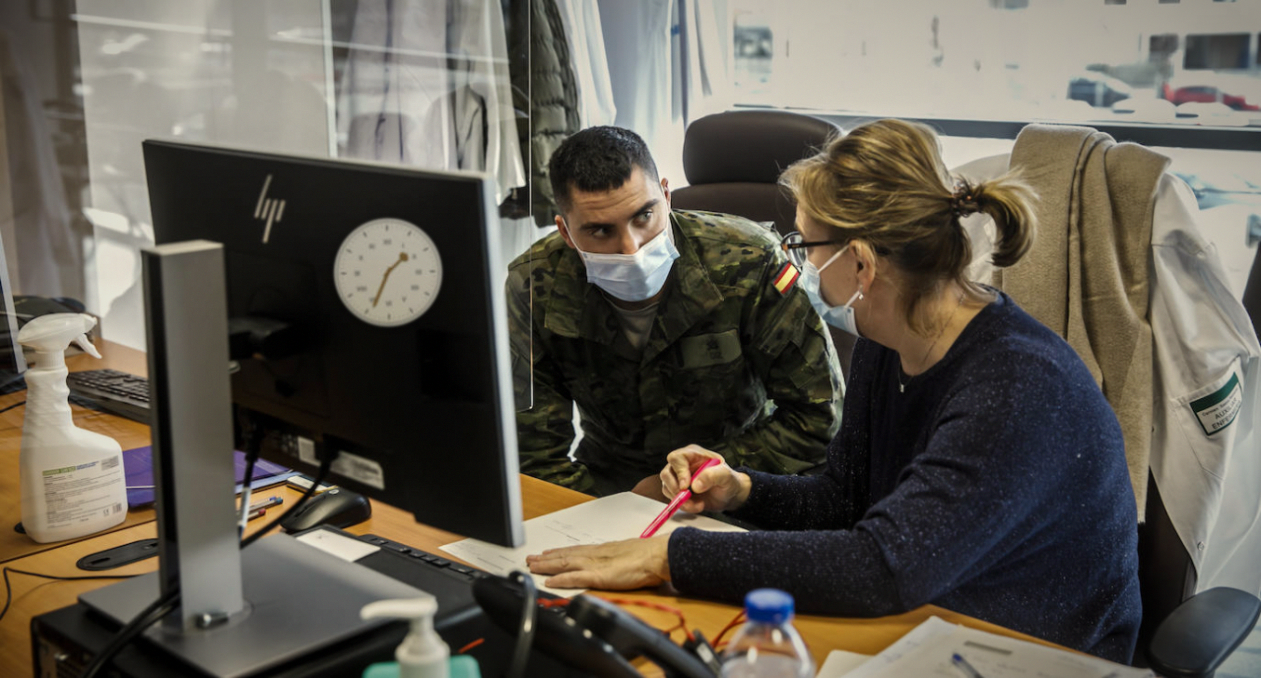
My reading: 1:34
